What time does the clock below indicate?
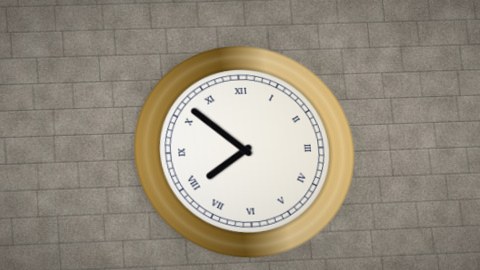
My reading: 7:52
